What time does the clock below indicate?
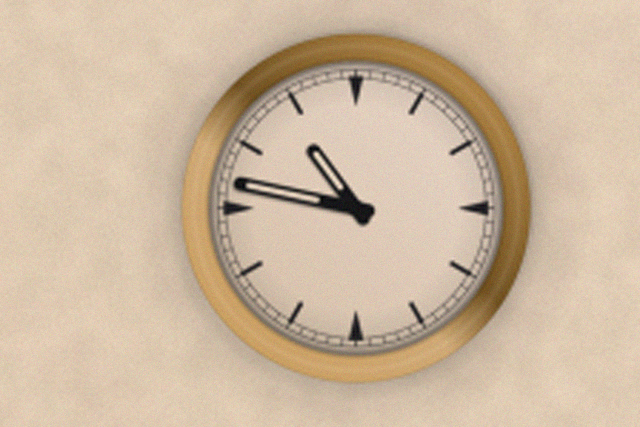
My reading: 10:47
